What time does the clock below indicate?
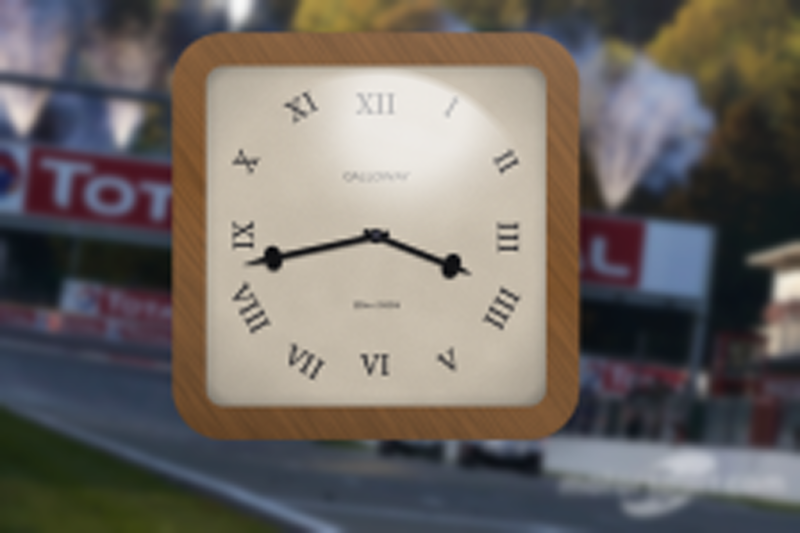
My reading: 3:43
